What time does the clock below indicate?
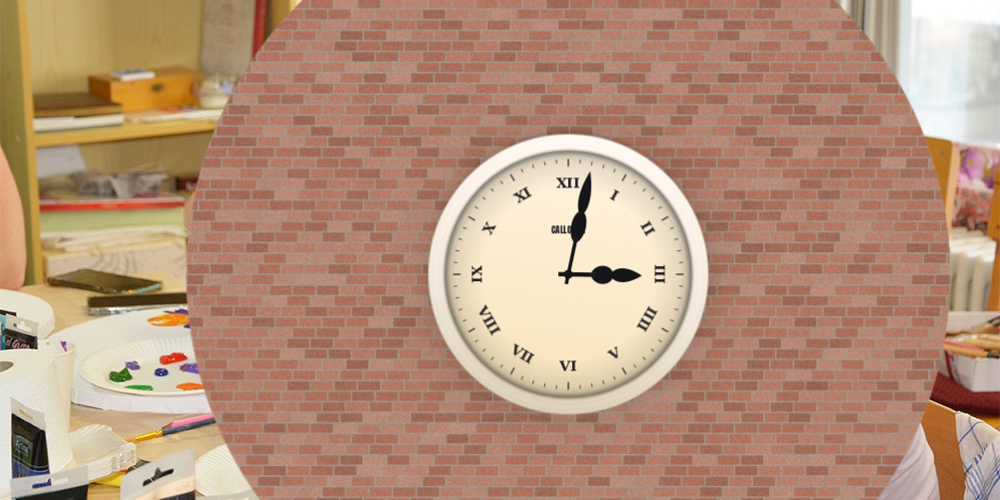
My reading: 3:02
